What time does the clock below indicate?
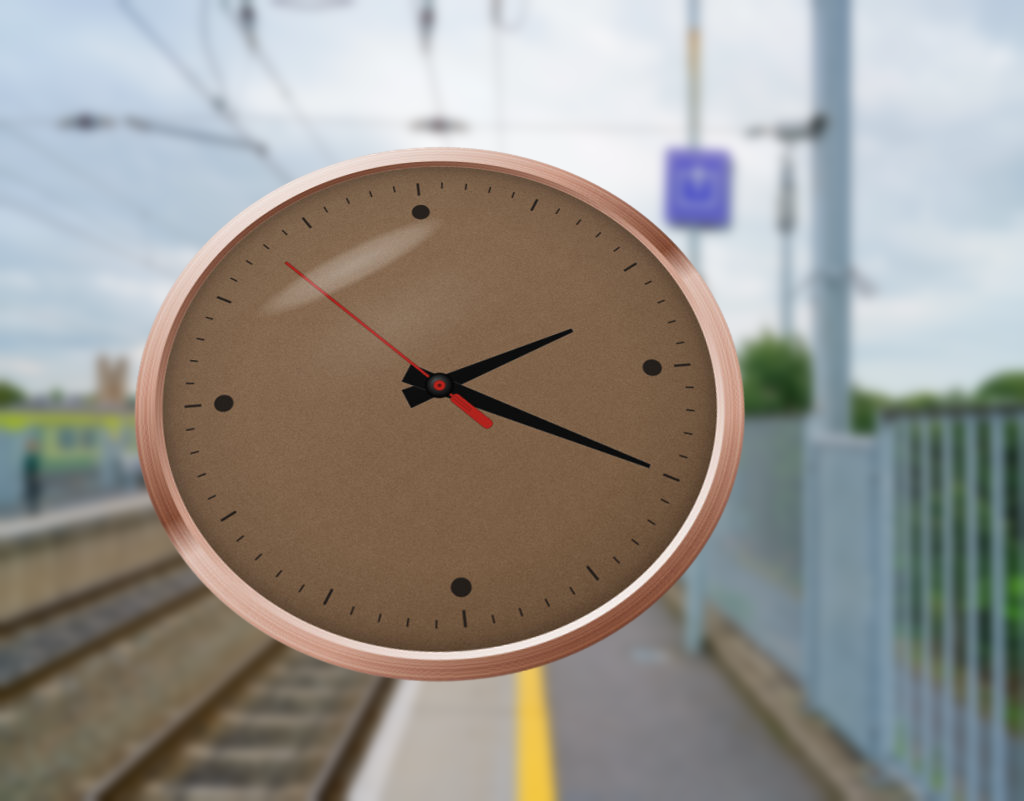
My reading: 2:19:53
